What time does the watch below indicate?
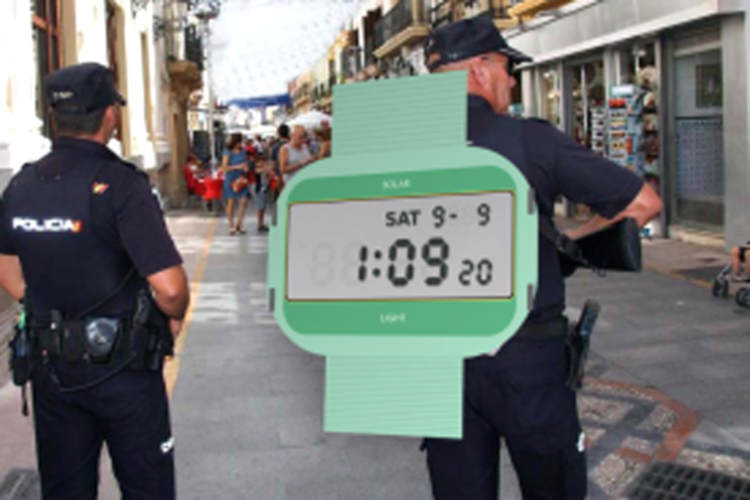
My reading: 1:09:20
